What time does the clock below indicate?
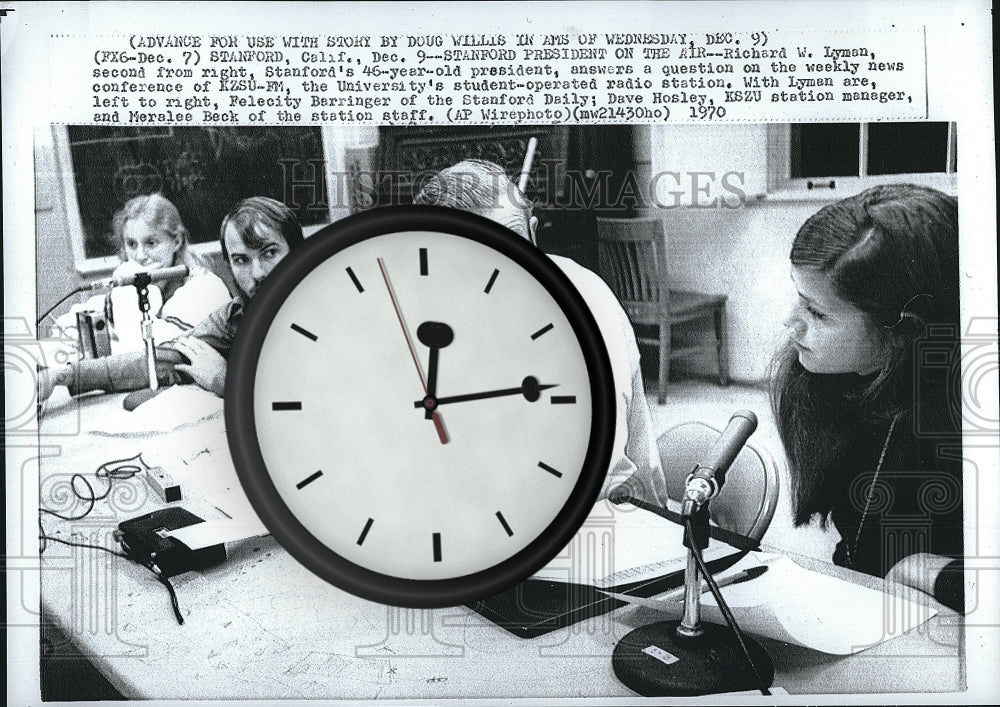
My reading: 12:13:57
